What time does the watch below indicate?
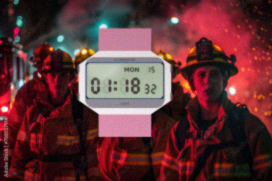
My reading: 1:18:32
